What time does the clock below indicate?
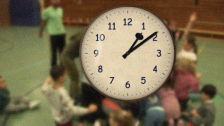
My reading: 1:09
